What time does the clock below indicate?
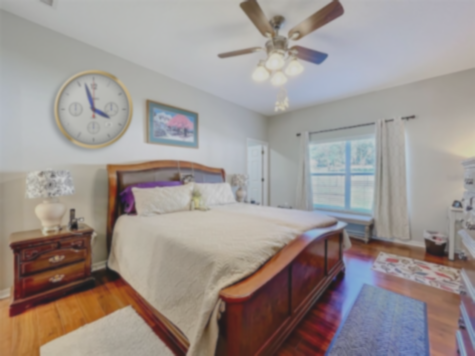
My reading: 3:57
